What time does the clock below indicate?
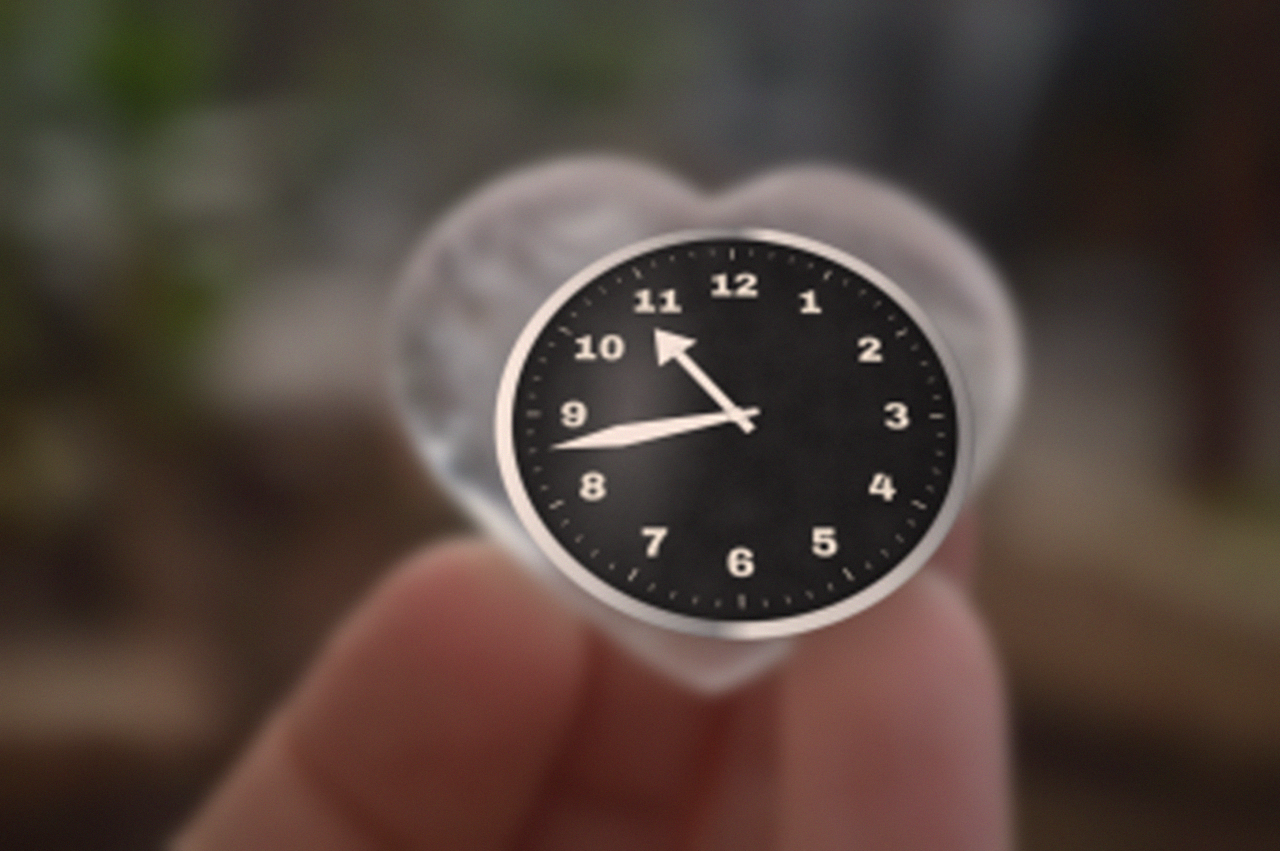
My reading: 10:43
